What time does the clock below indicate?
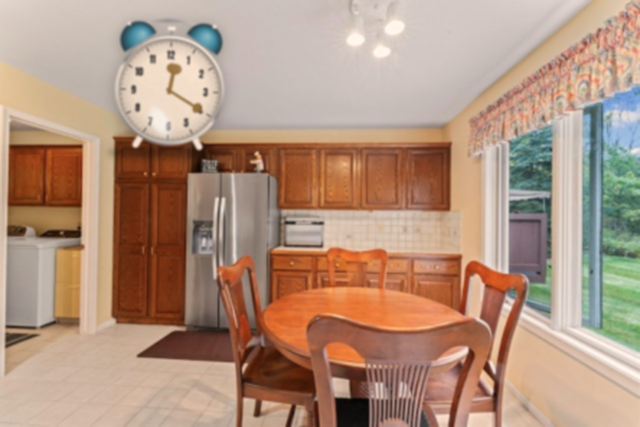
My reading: 12:20
